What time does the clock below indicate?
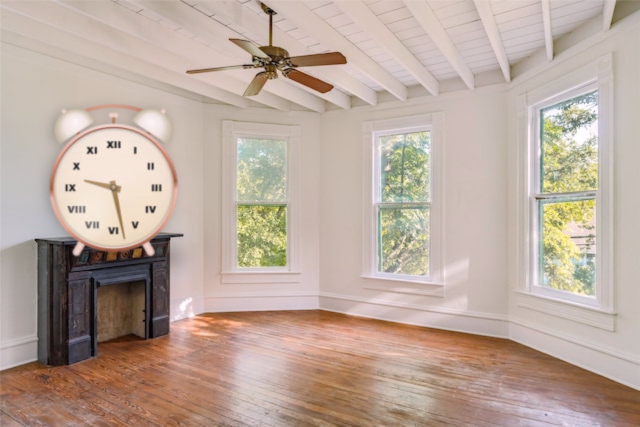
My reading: 9:28
